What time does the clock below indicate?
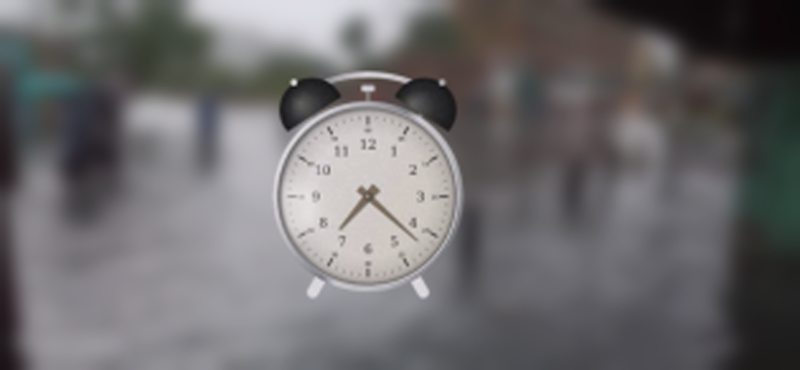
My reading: 7:22
